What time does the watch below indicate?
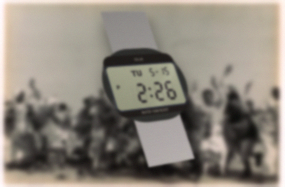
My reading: 2:26
